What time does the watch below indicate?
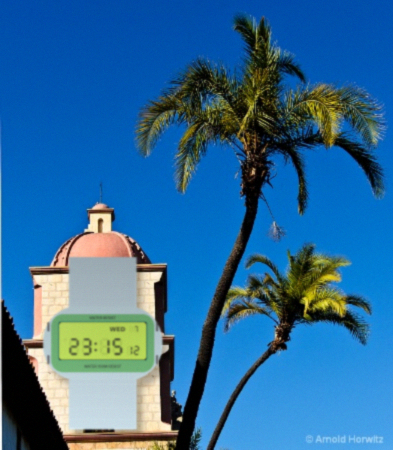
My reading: 23:15
